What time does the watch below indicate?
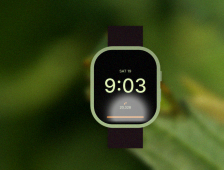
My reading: 9:03
